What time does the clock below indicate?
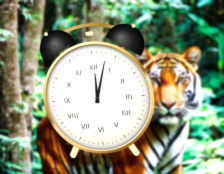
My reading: 12:03
